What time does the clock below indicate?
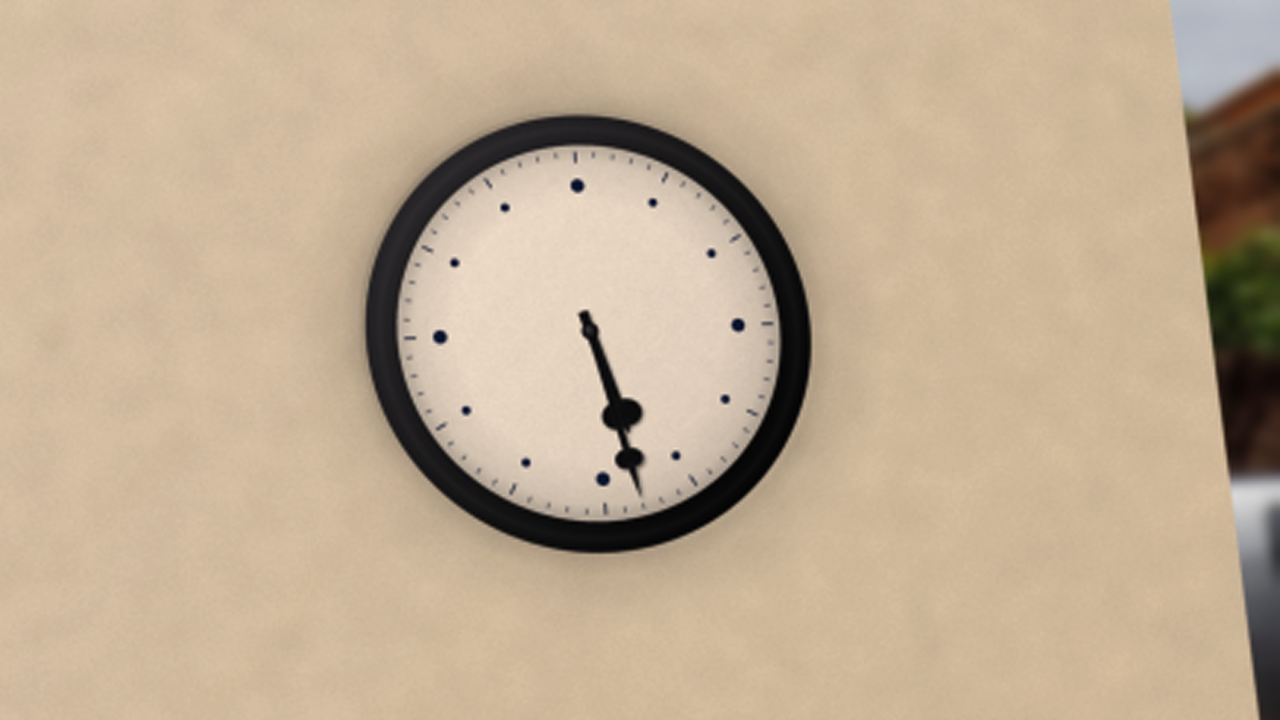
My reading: 5:28
